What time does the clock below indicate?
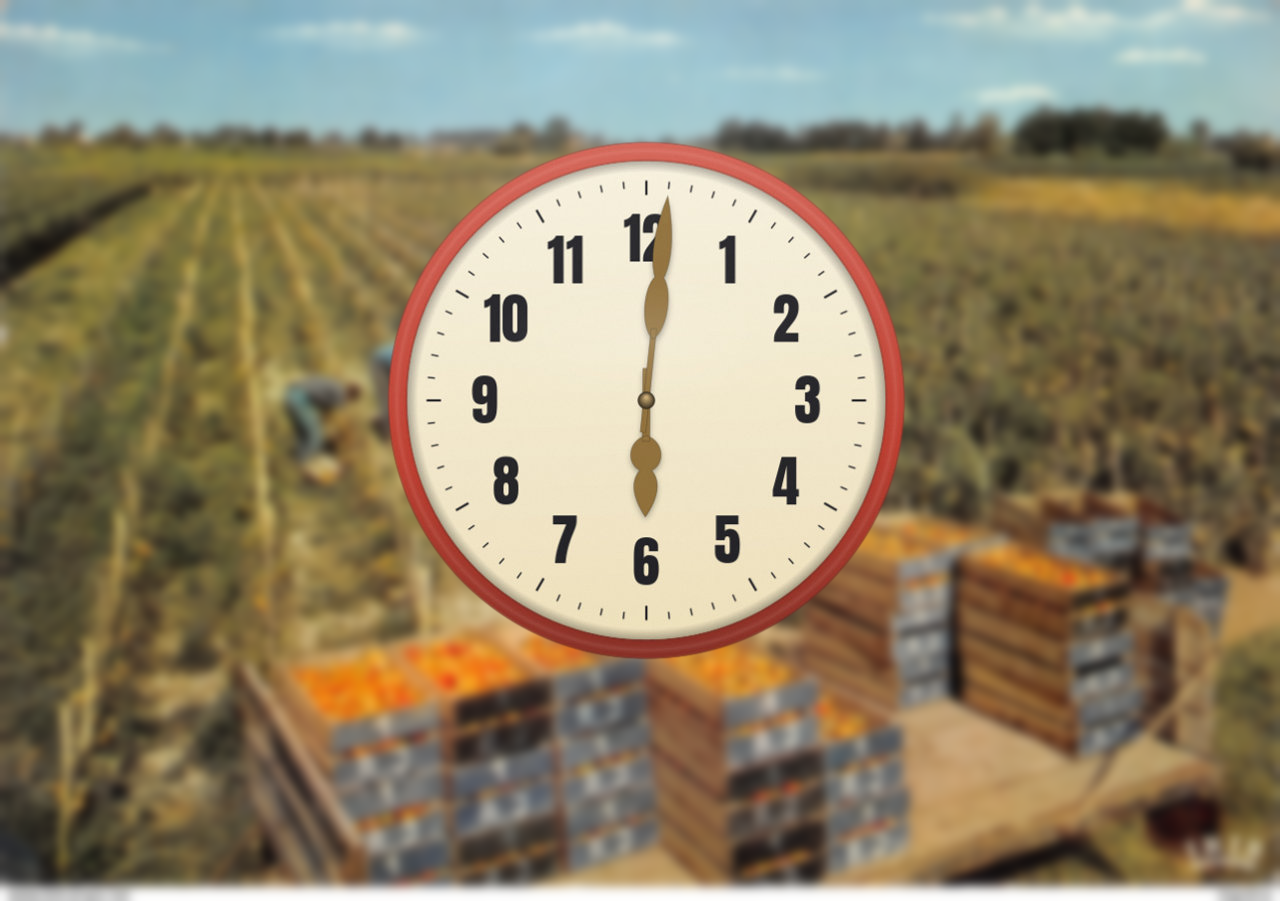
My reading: 6:01
